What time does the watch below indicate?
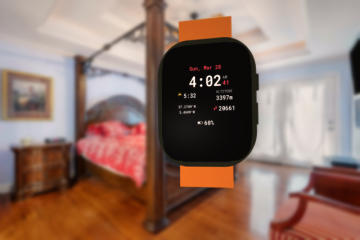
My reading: 4:02
